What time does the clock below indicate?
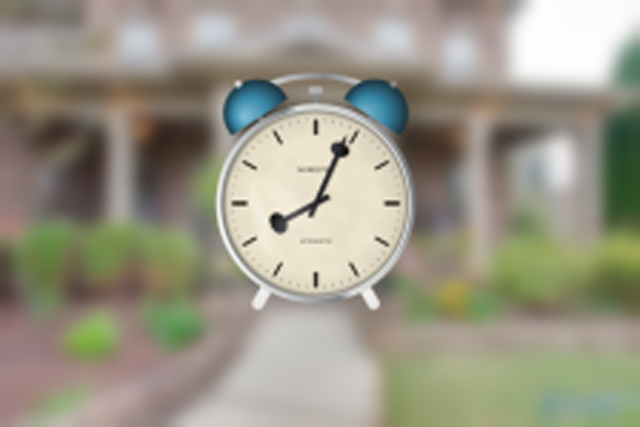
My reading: 8:04
